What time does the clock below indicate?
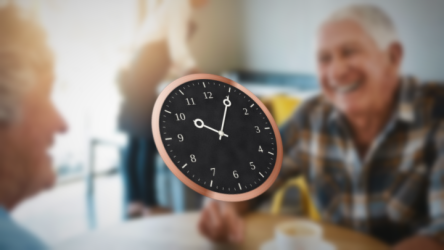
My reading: 10:05
